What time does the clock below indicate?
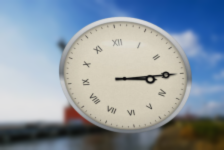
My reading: 3:15
